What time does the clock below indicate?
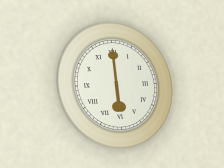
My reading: 6:00
